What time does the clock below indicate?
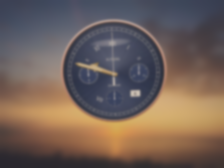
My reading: 9:48
